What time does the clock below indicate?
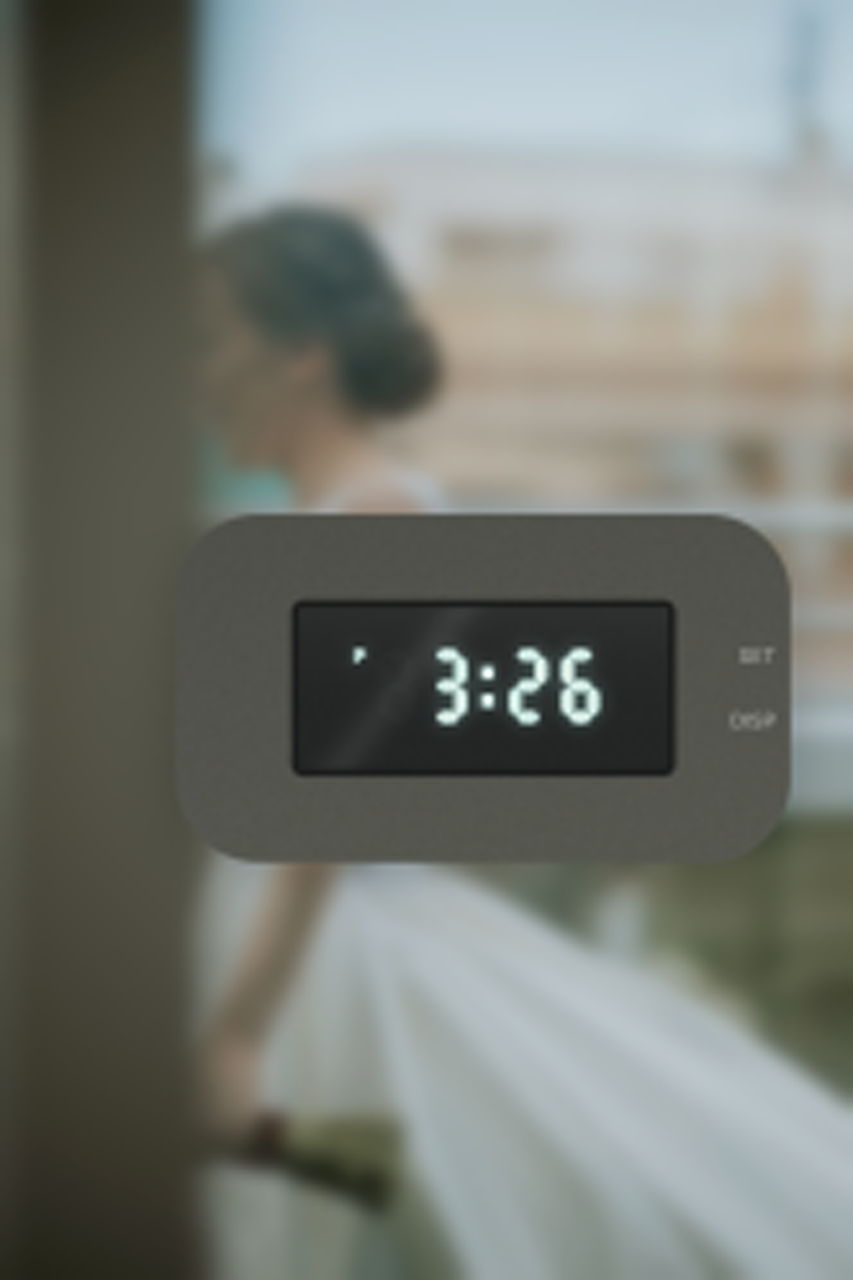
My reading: 3:26
